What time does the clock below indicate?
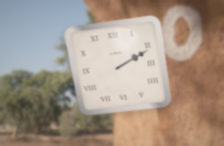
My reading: 2:11
